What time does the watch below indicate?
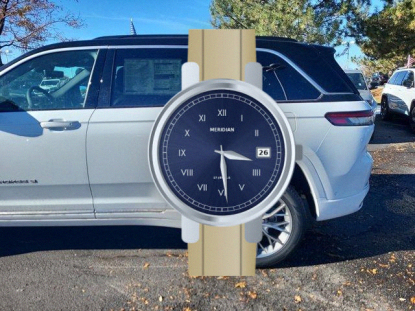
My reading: 3:29
